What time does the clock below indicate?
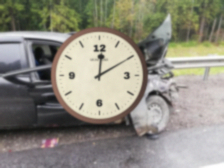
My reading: 12:10
